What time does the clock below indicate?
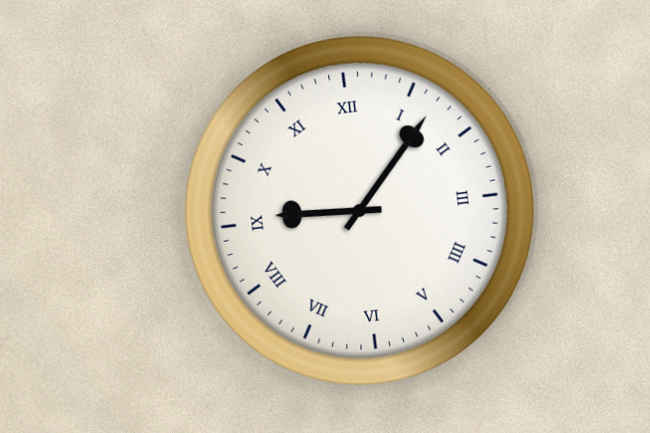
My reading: 9:07
